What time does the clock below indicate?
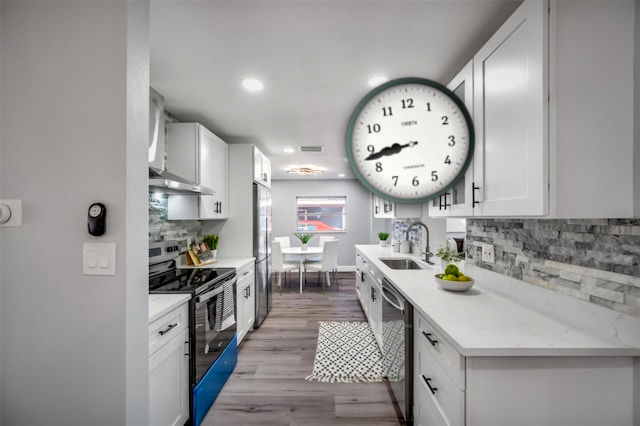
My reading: 8:43
